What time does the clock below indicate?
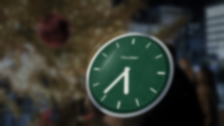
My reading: 5:36
